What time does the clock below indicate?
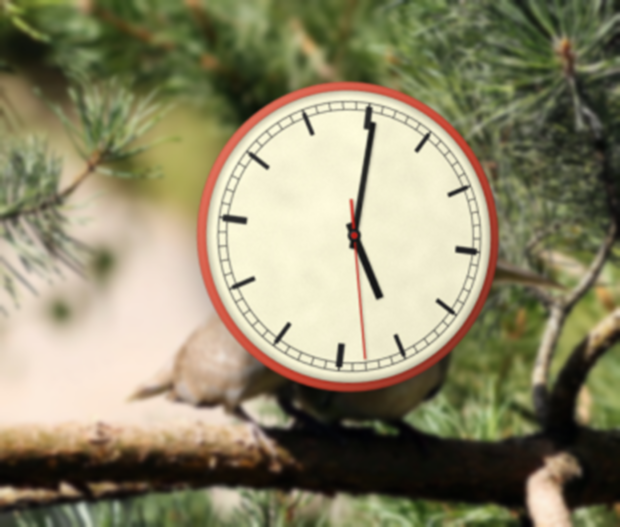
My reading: 5:00:28
